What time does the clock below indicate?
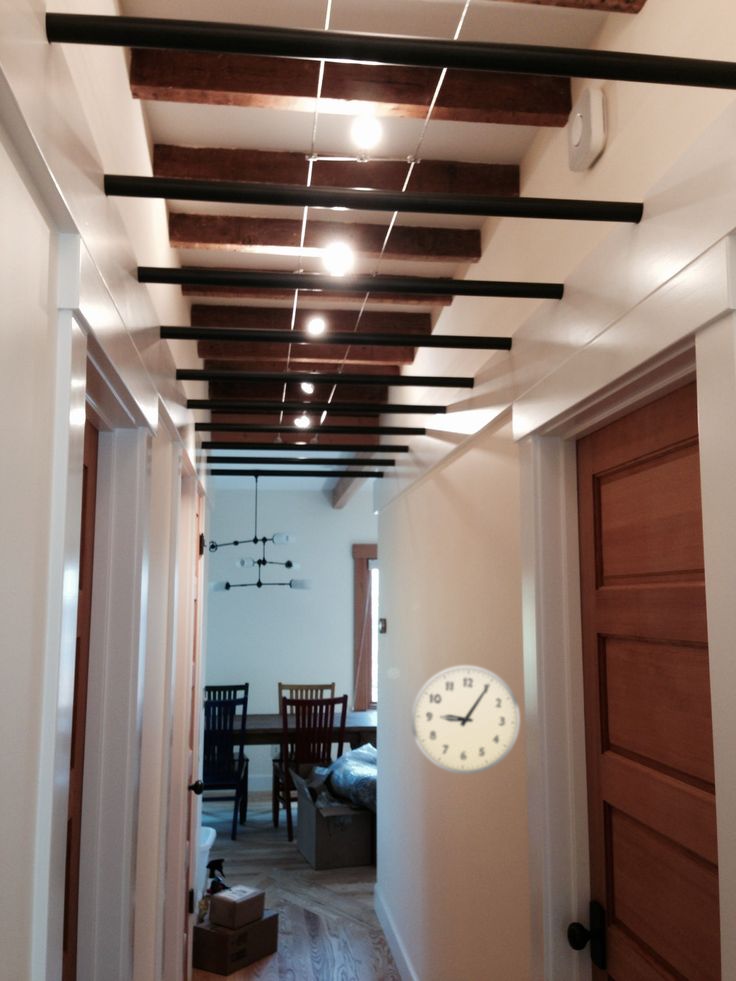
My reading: 9:05
